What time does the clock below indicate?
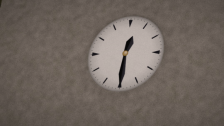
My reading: 12:30
